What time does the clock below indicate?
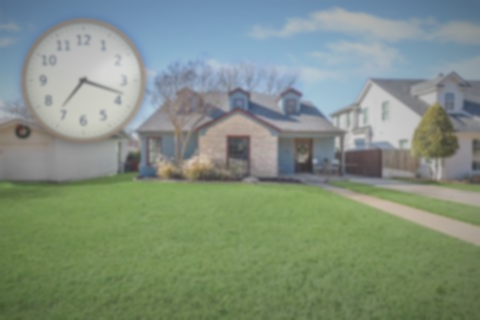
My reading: 7:18
